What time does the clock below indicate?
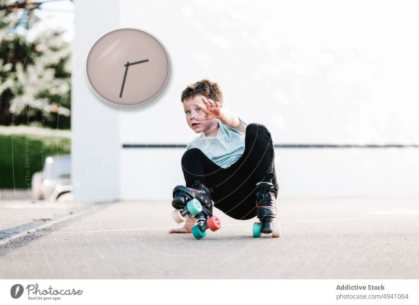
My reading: 2:32
